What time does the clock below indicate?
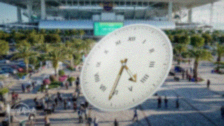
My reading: 4:31
